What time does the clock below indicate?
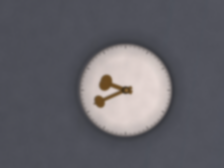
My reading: 9:41
